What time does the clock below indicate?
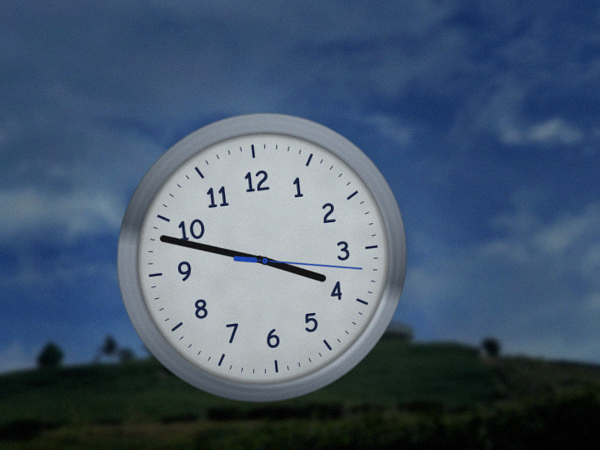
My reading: 3:48:17
